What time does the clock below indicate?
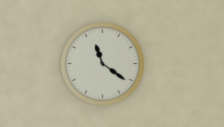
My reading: 11:21
